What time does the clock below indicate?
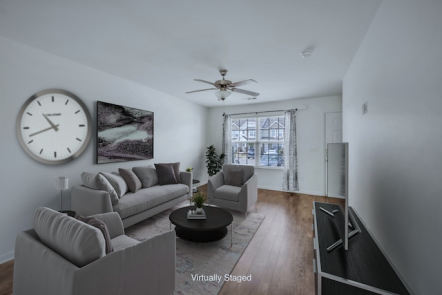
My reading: 10:42
